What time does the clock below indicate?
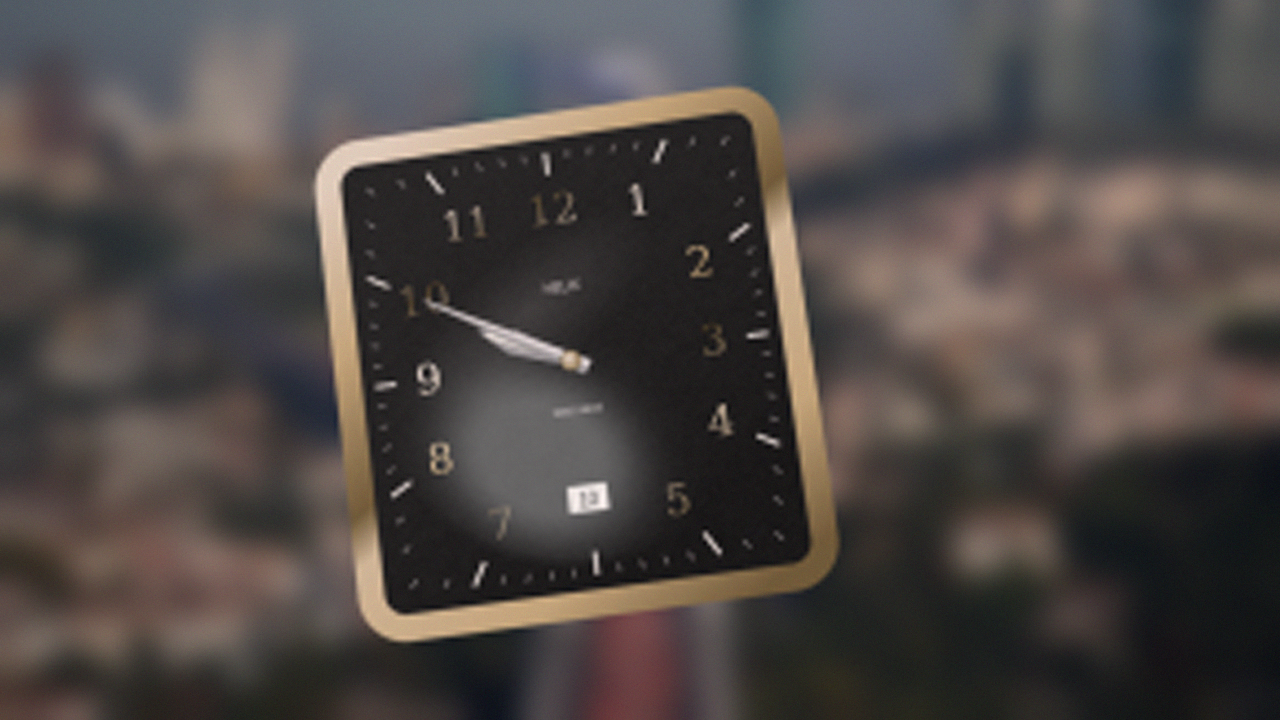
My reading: 9:50
